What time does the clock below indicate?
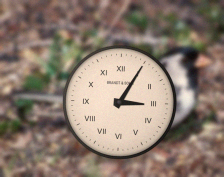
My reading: 3:05
